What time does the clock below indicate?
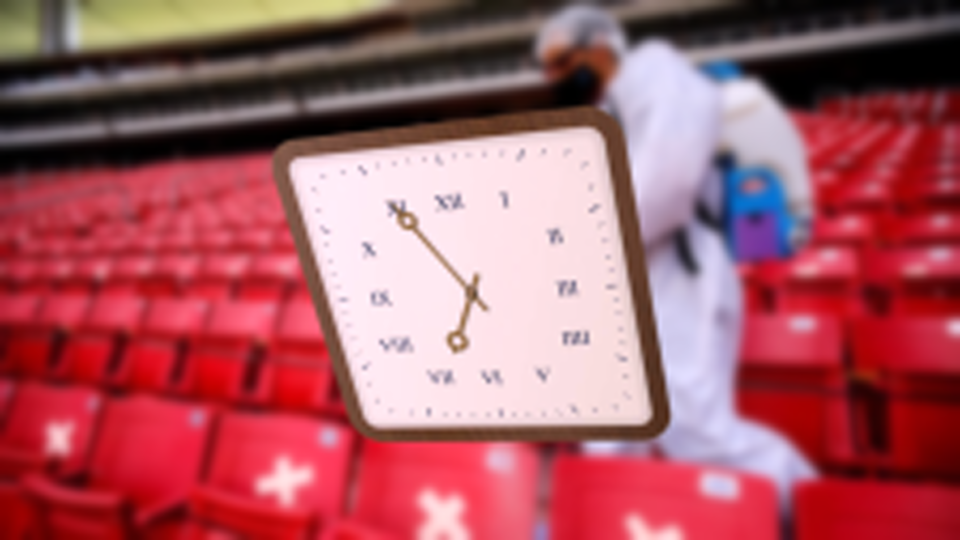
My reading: 6:55
